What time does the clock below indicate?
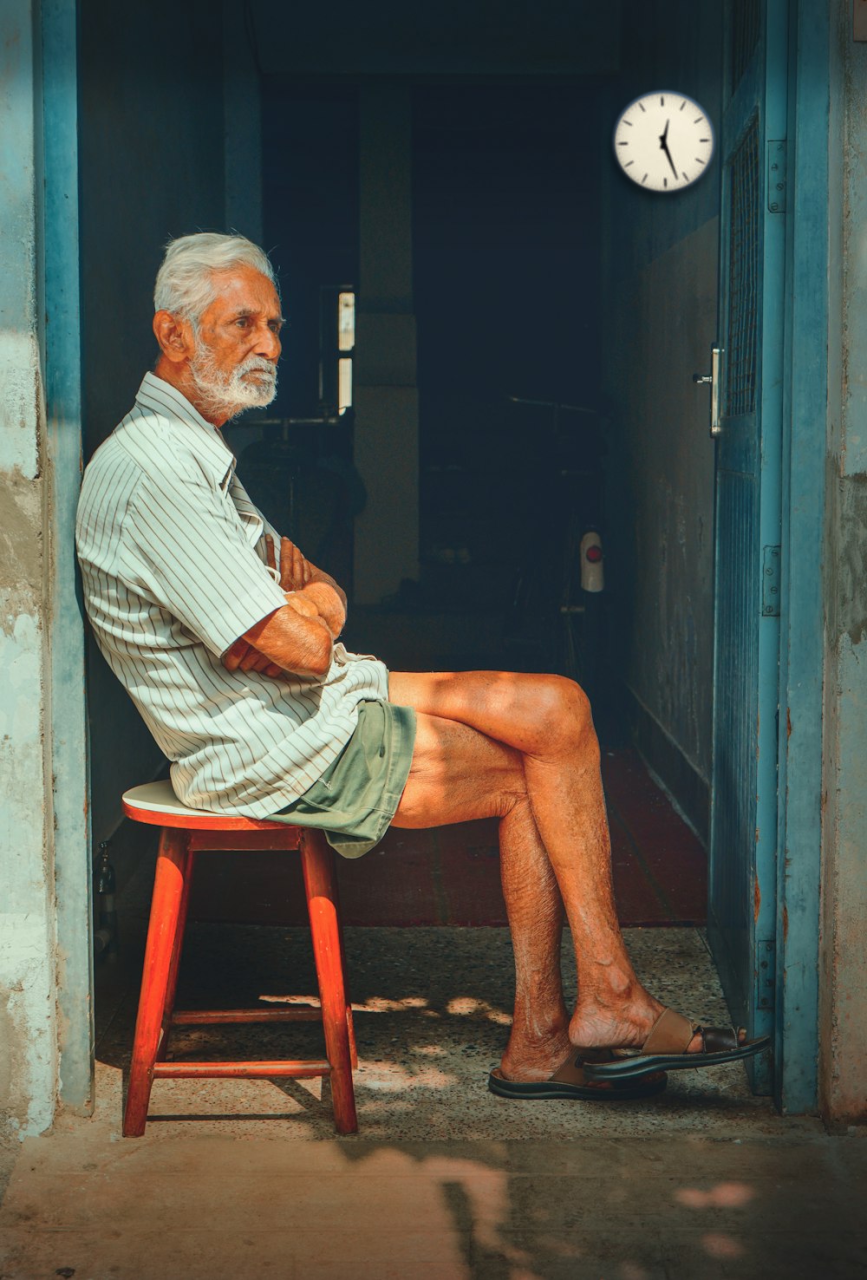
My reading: 12:27
